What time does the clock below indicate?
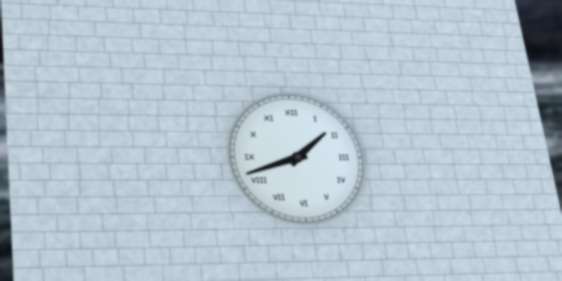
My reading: 1:42
